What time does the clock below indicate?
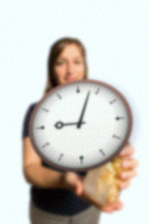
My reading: 9:03
